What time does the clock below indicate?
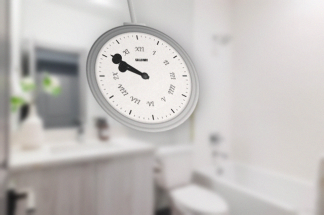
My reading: 9:51
